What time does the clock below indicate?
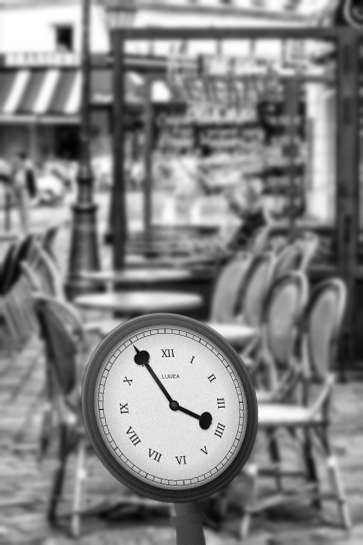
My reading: 3:55
